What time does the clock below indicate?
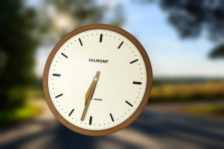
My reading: 6:32
